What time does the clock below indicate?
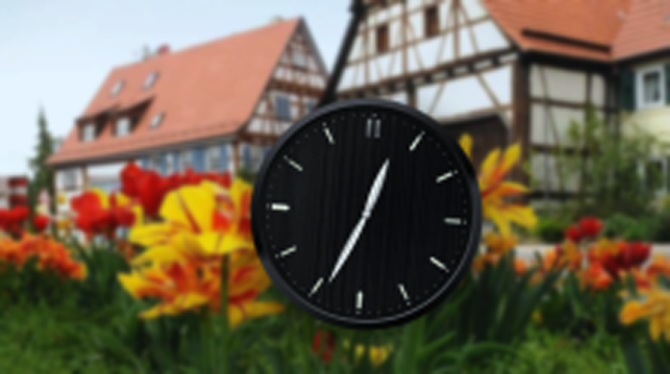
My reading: 12:34
